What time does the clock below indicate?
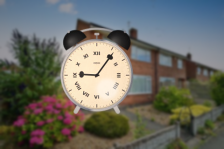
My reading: 9:06
